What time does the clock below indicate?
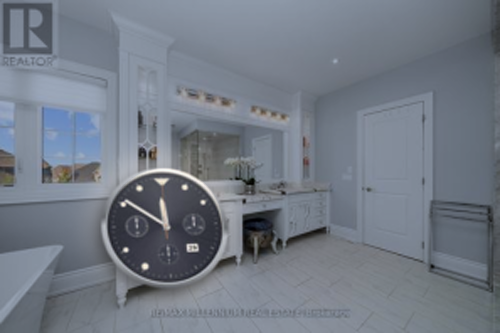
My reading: 11:51
